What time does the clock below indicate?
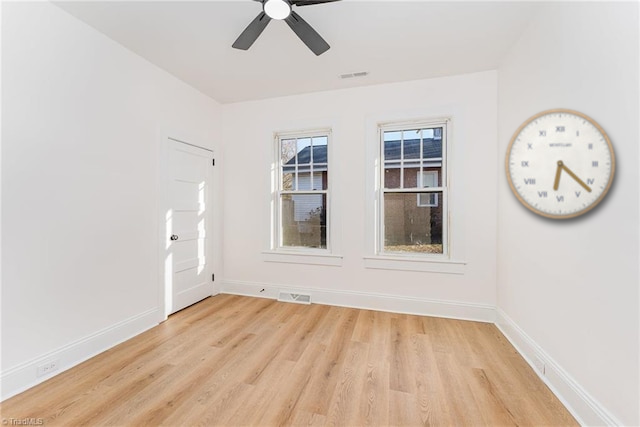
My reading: 6:22
